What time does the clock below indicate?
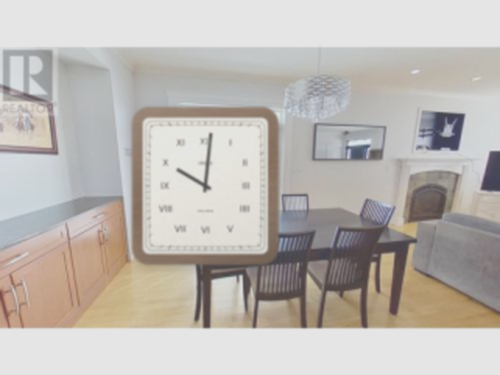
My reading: 10:01
